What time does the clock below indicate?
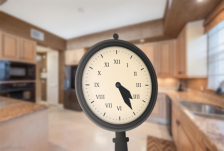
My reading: 4:25
